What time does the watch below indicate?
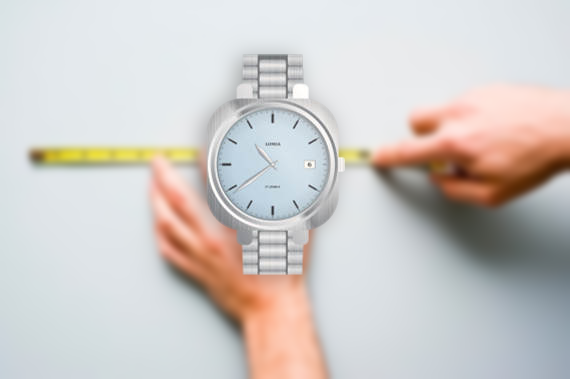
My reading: 10:39
